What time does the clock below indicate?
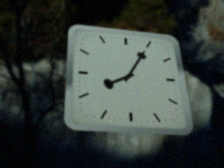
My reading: 8:05
